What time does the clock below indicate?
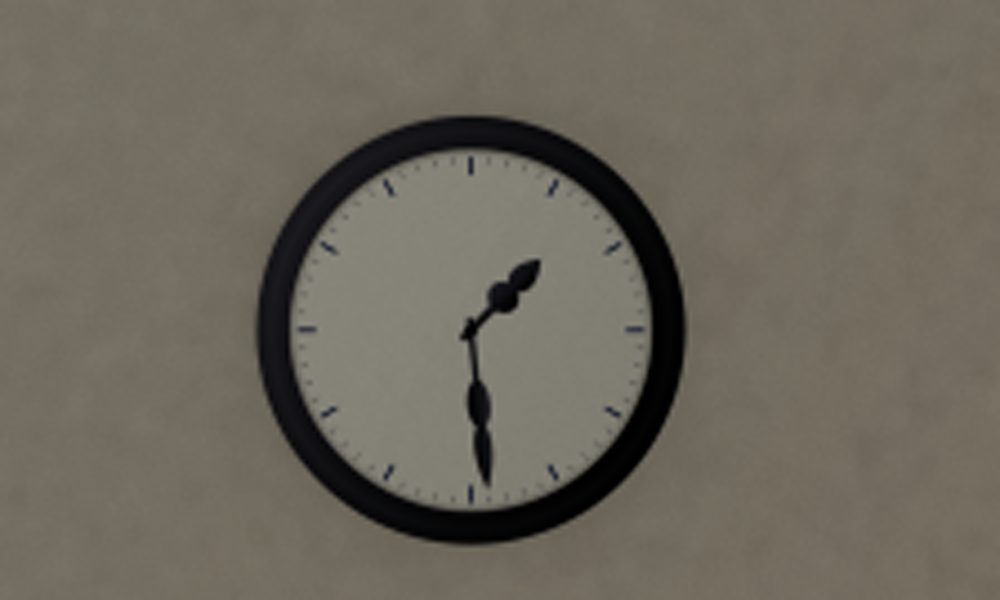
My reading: 1:29
